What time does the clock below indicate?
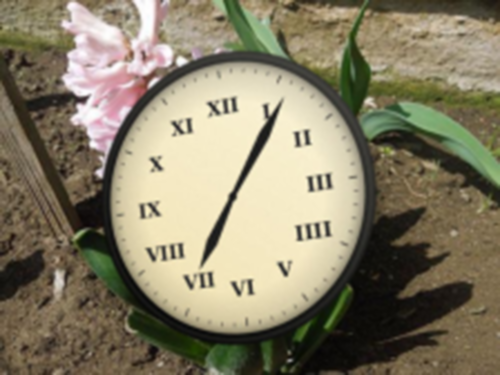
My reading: 7:06
